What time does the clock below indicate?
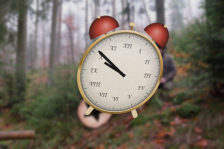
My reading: 9:51
